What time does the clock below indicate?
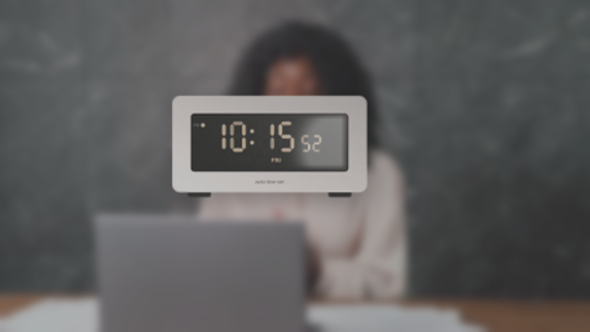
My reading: 10:15:52
